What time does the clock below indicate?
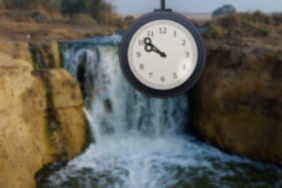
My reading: 9:52
